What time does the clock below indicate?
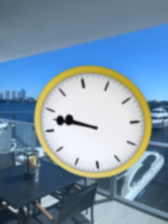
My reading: 9:48
